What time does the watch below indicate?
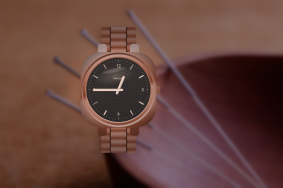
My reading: 12:45
